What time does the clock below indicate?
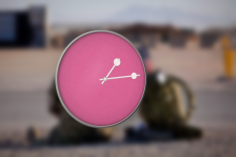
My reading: 1:14
